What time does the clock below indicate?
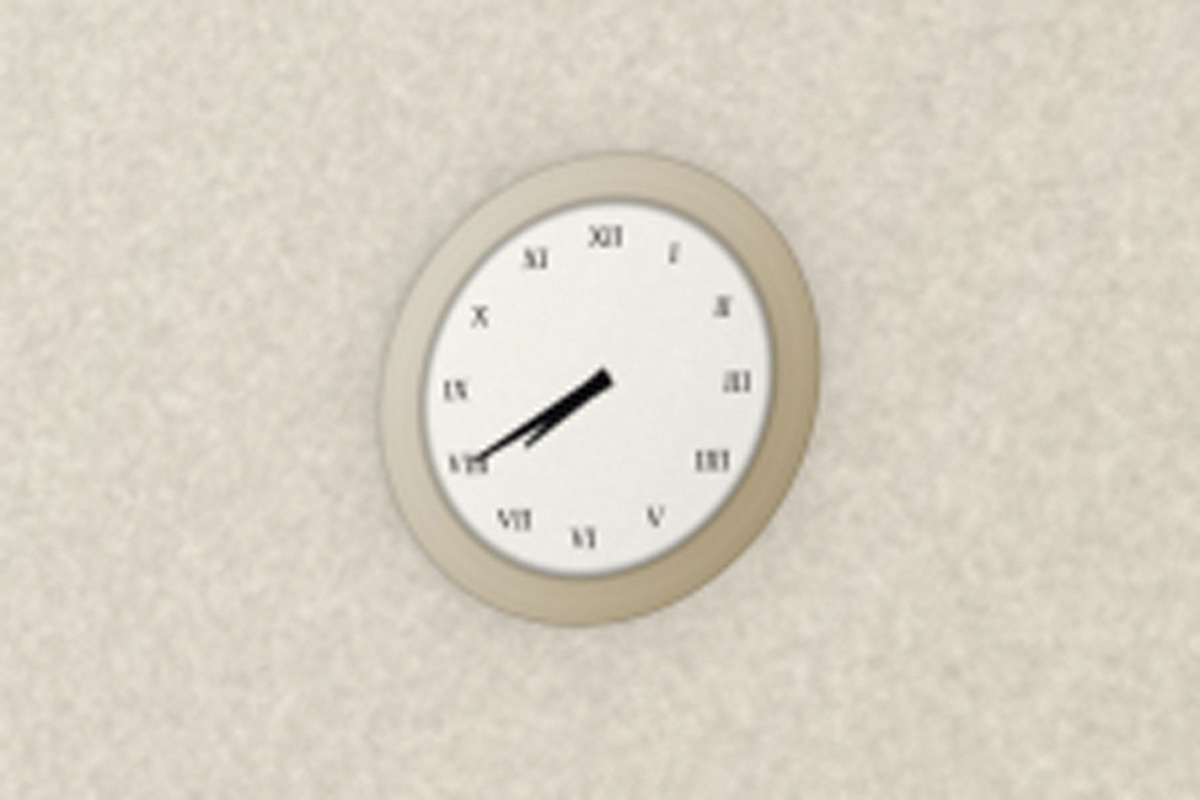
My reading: 7:40
